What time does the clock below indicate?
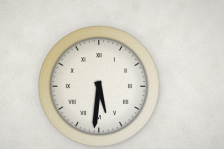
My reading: 5:31
